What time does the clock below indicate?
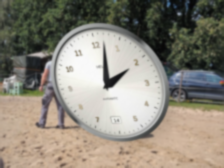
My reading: 2:02
